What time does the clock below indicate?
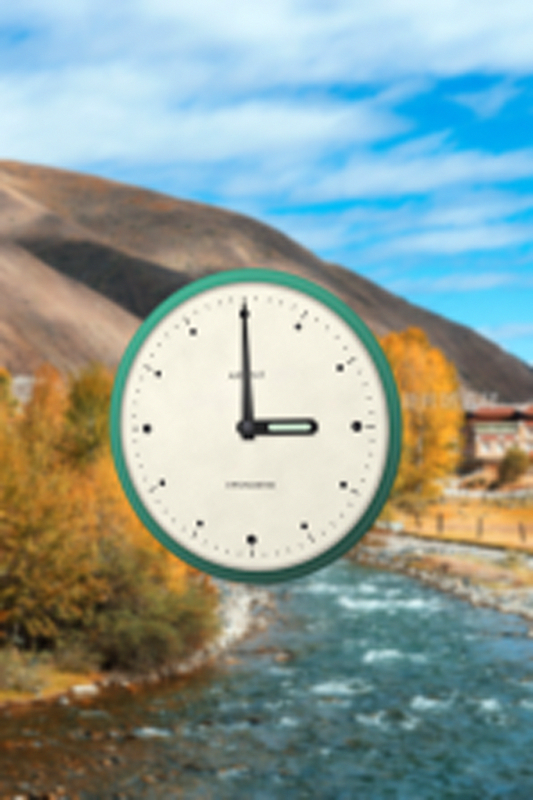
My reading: 3:00
